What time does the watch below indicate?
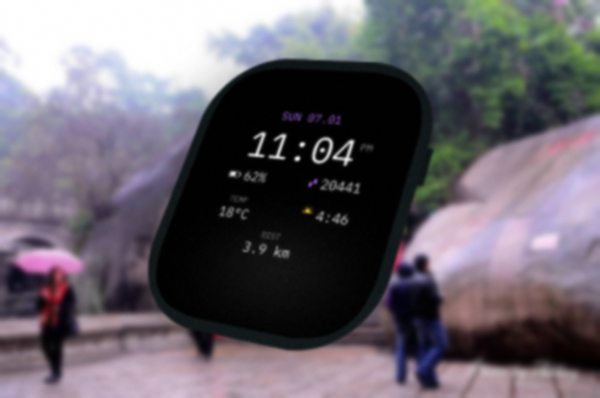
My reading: 11:04
